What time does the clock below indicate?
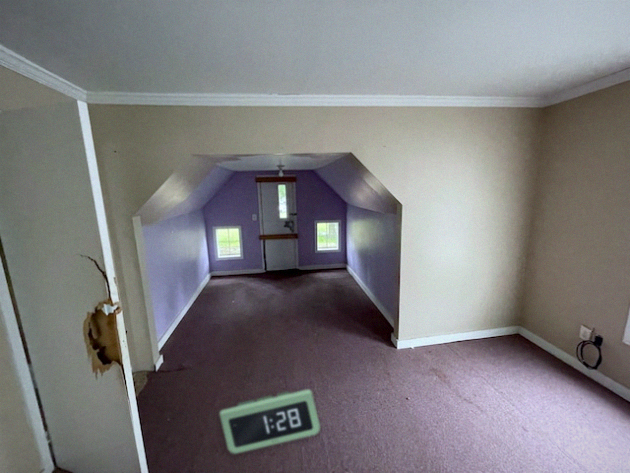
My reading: 1:28
